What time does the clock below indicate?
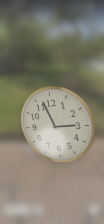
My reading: 2:57
